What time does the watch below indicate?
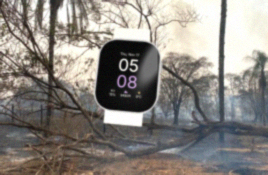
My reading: 5:08
